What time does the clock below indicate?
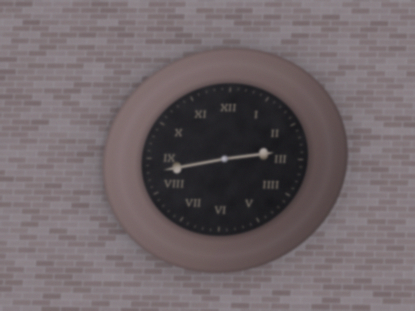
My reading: 2:43
